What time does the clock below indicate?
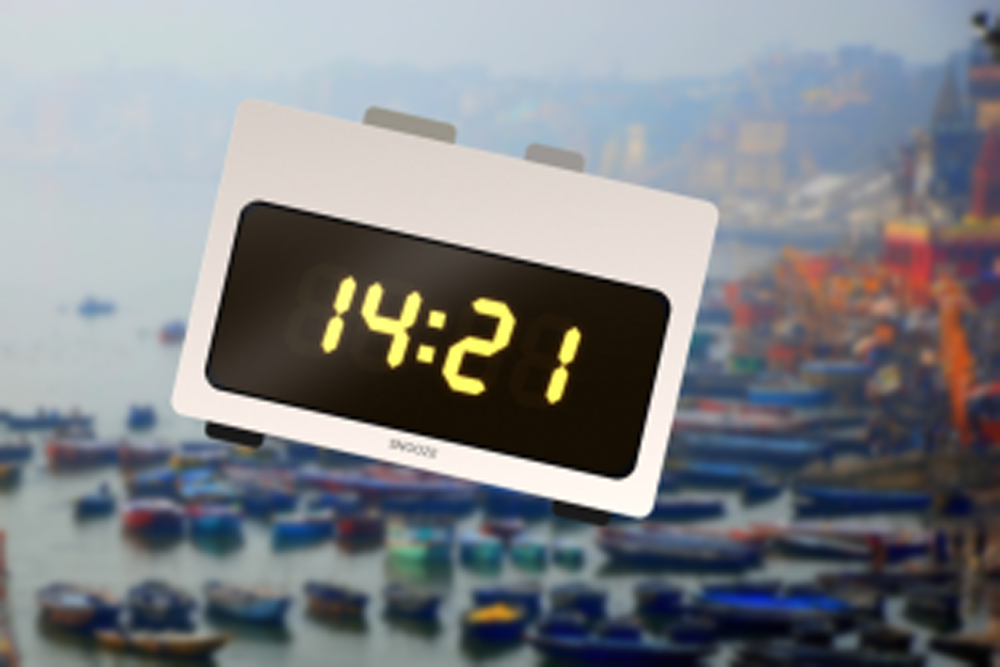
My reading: 14:21
